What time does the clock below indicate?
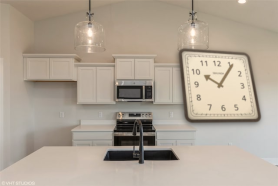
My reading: 10:06
